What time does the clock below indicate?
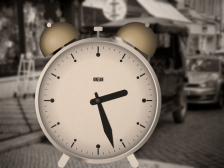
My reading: 2:27
